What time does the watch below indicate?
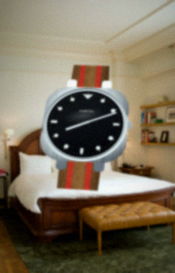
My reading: 8:11
